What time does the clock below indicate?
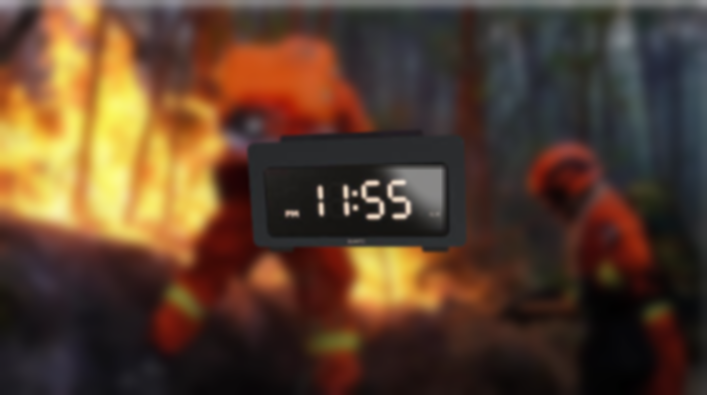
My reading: 11:55
